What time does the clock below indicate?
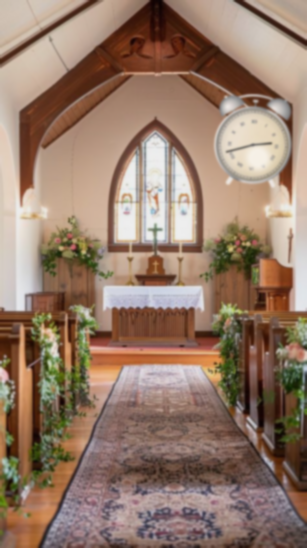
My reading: 2:42
